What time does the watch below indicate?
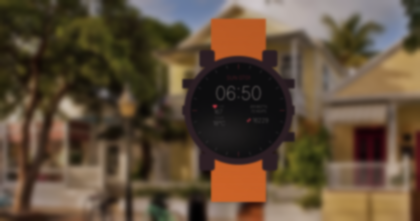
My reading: 6:50
